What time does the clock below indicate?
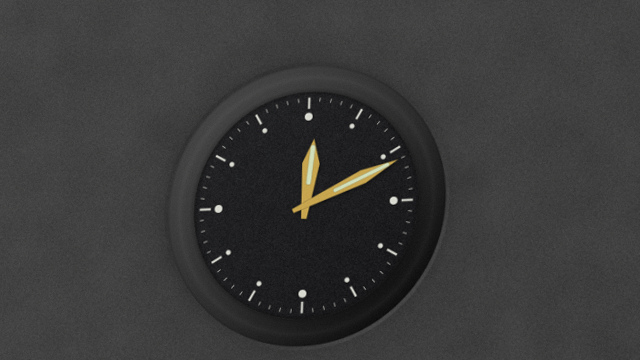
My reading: 12:11
